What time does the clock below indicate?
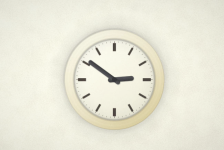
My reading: 2:51
